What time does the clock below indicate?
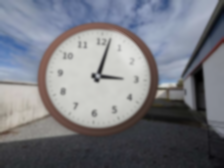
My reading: 3:02
